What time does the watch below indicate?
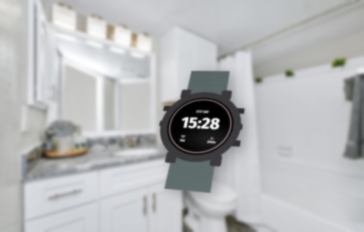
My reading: 15:28
